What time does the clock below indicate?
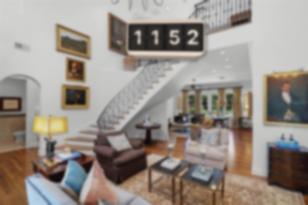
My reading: 11:52
